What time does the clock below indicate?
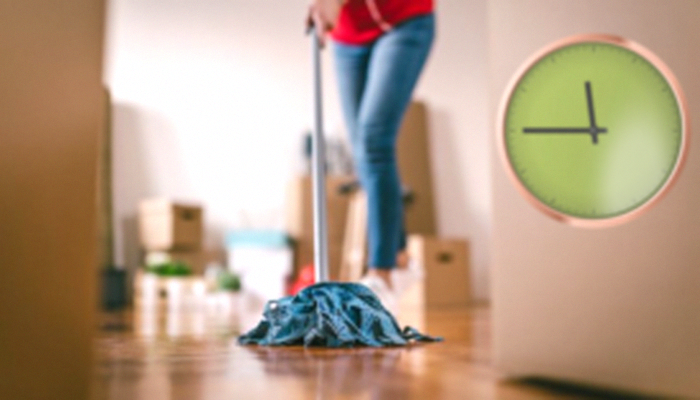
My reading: 11:45
